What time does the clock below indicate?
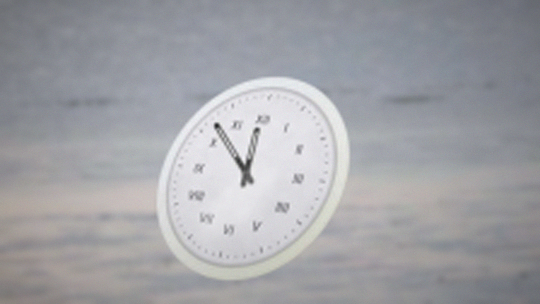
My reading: 11:52
